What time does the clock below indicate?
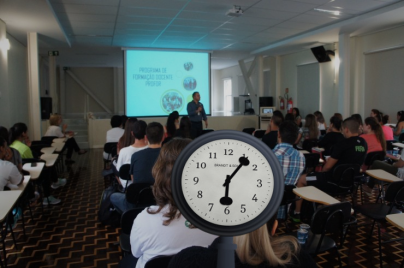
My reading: 6:06
